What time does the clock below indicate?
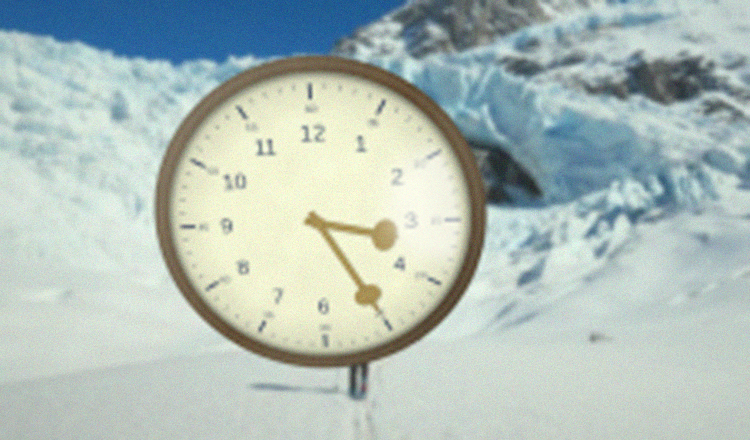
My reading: 3:25
